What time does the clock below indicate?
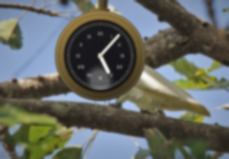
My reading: 5:07
